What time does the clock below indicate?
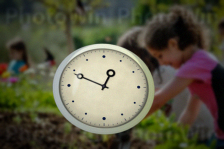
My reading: 12:49
